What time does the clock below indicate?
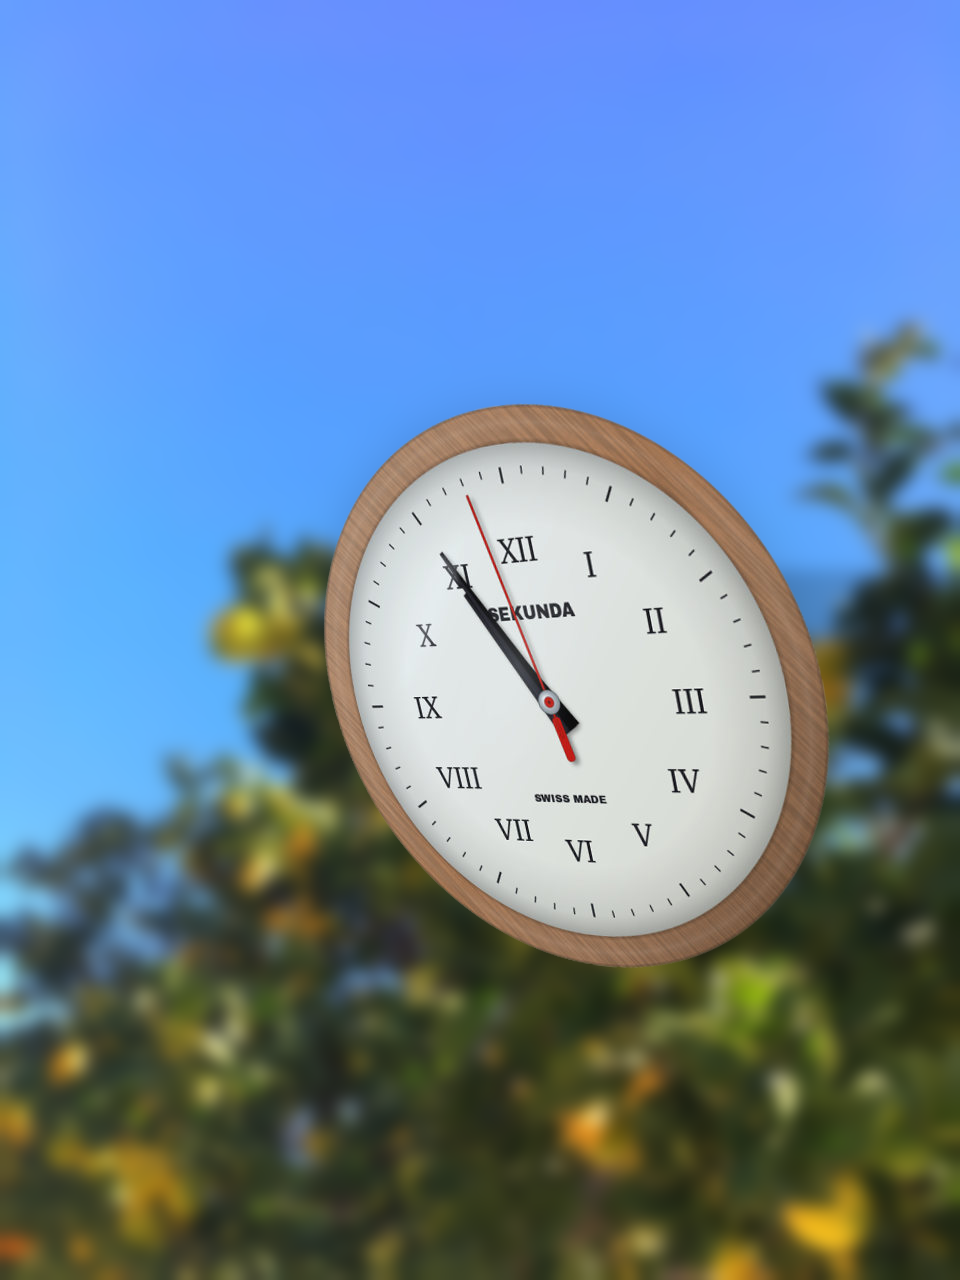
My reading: 10:54:58
